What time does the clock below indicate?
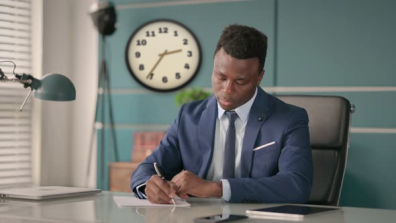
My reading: 2:36
